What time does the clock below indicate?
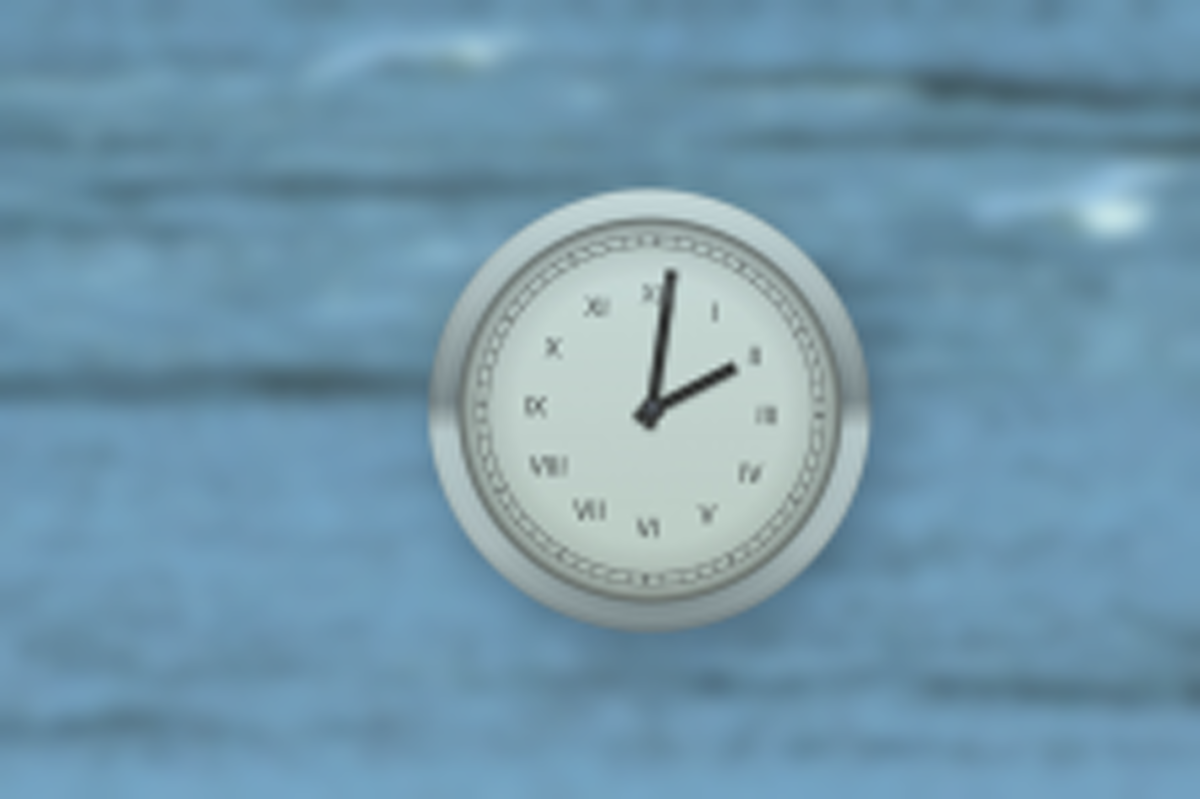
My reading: 2:01
